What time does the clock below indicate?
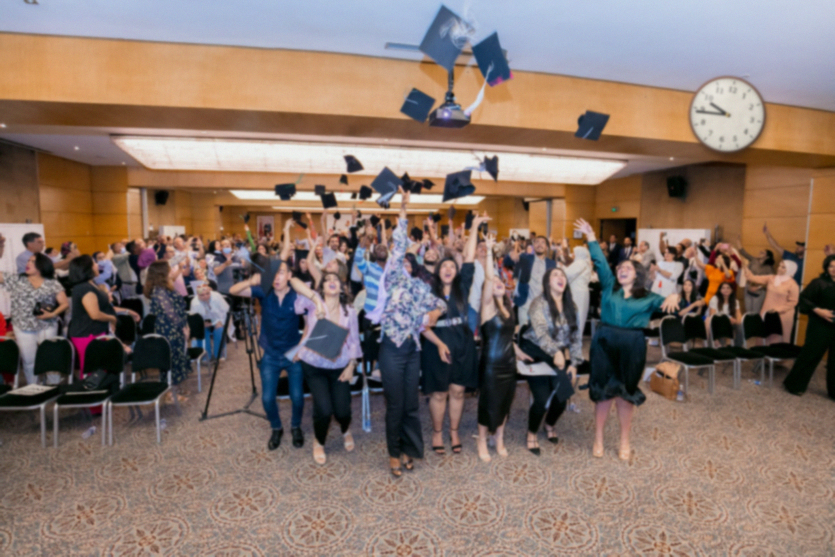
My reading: 9:44
